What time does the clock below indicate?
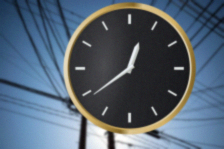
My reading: 12:39
